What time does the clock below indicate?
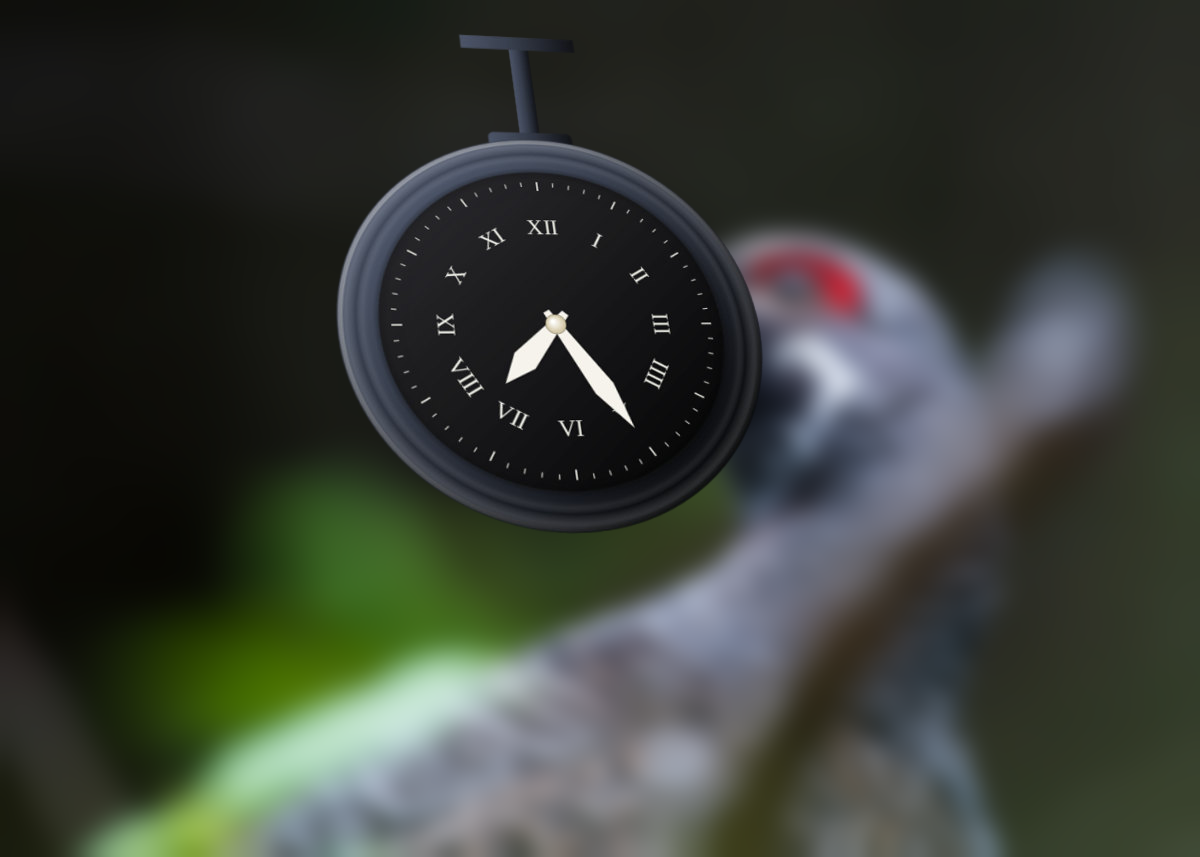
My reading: 7:25
